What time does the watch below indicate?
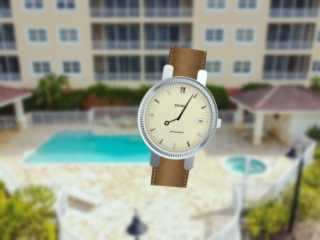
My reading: 8:04
